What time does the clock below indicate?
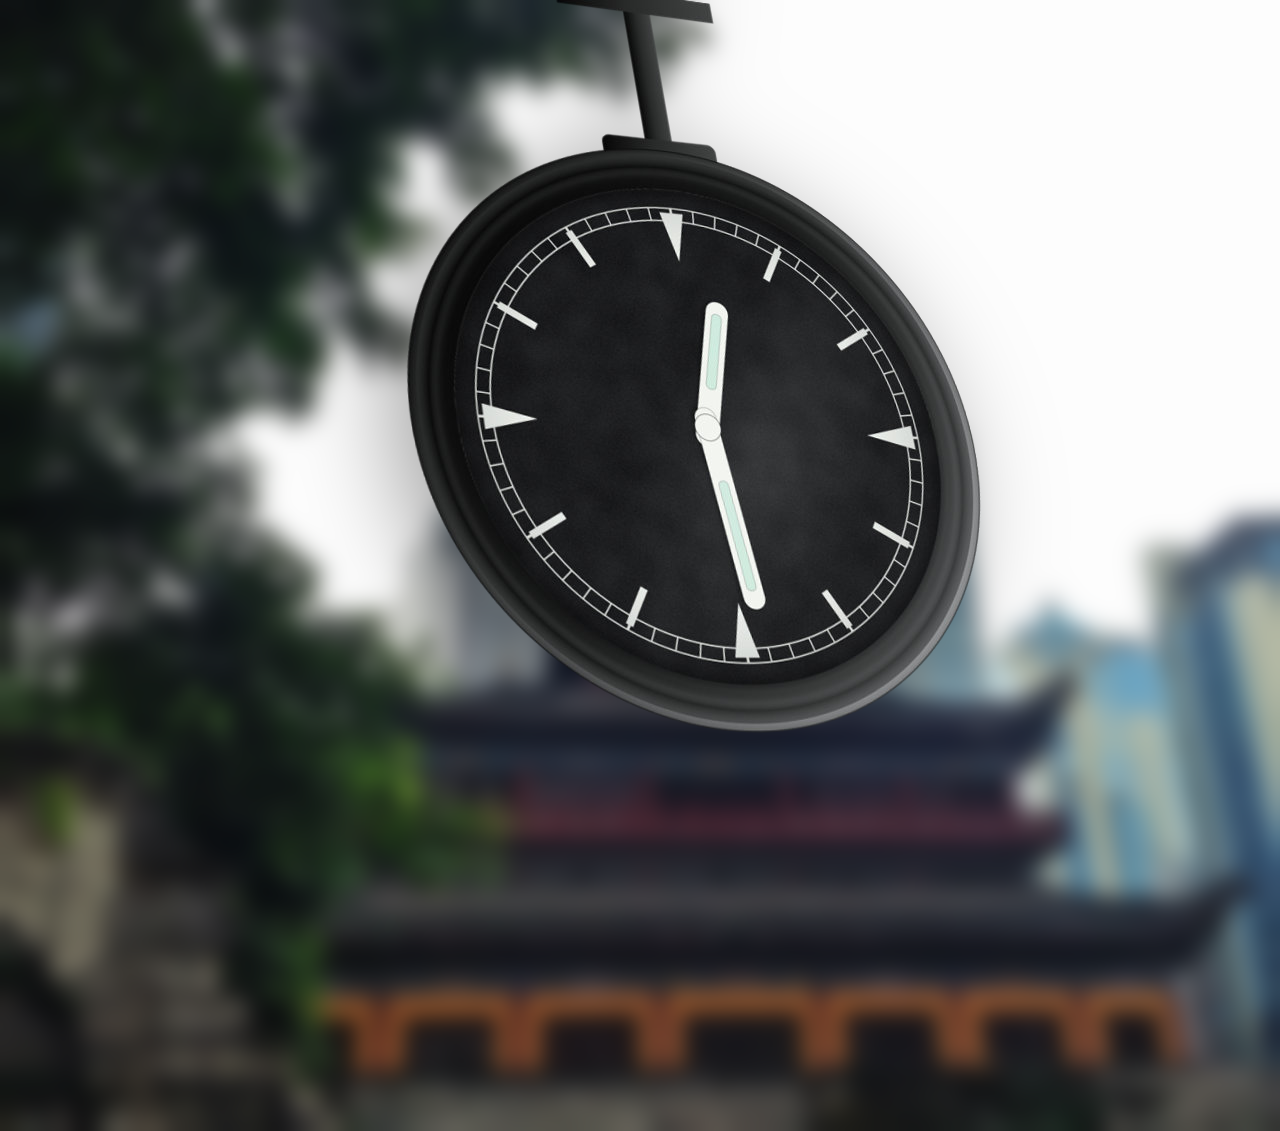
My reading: 12:29
